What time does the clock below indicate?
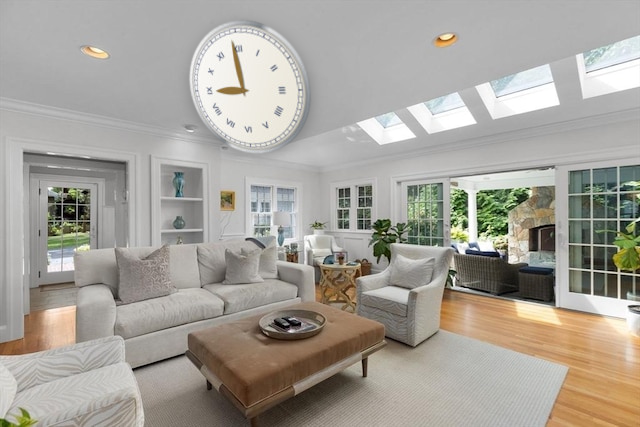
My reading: 8:59
